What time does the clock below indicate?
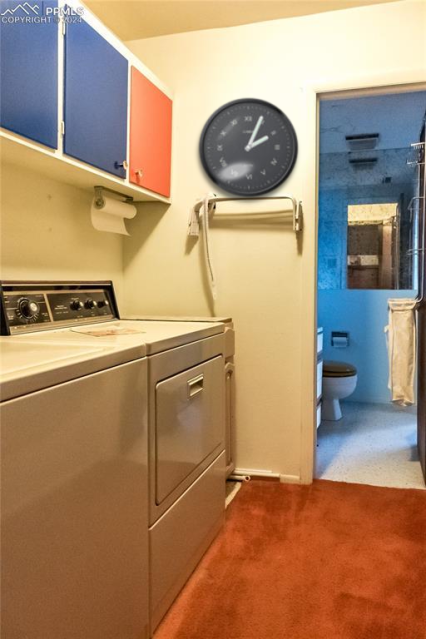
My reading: 2:04
